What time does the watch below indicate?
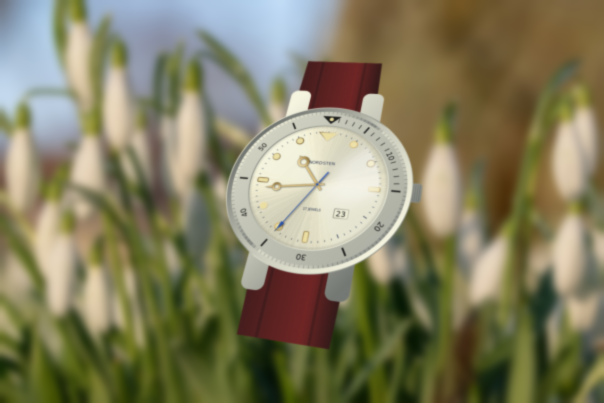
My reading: 10:43:35
